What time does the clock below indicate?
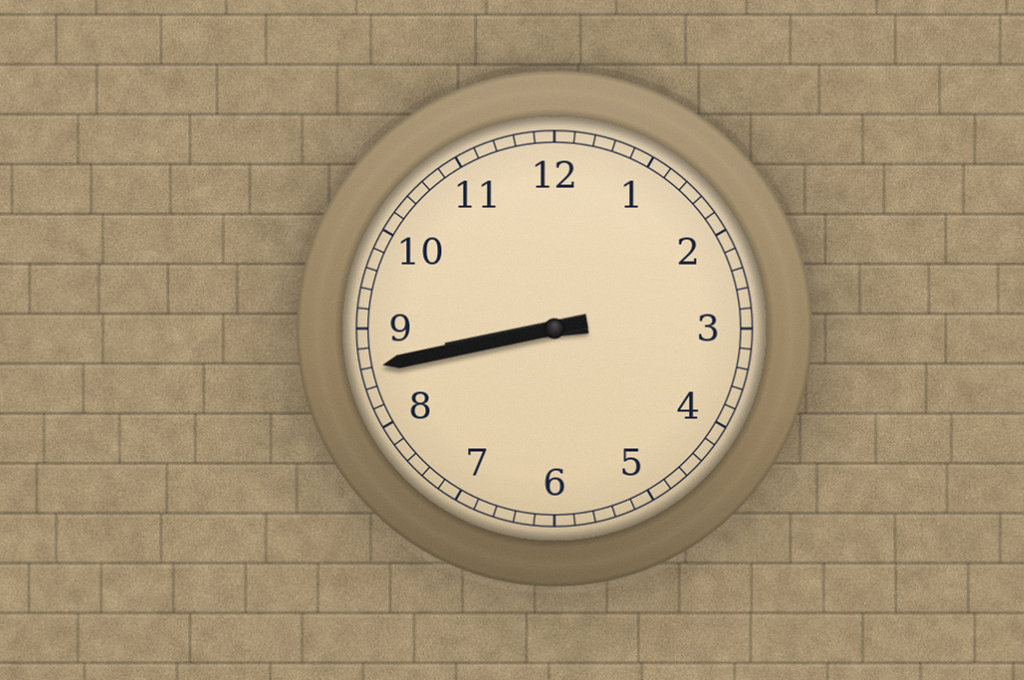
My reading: 8:43
